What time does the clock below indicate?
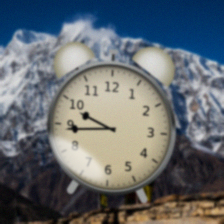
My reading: 9:44
